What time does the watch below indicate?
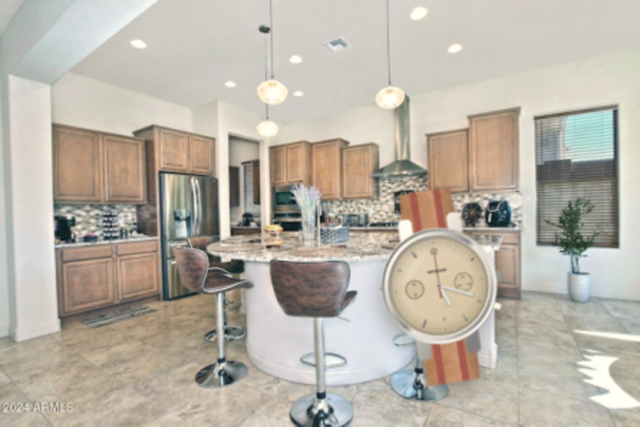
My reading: 5:19
